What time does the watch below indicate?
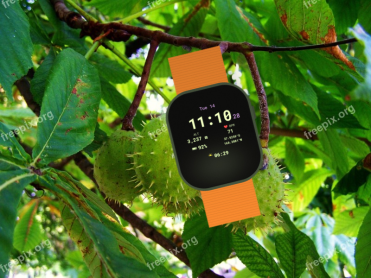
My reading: 11:10
